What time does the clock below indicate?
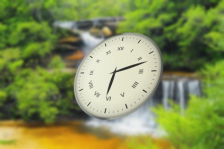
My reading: 6:12
